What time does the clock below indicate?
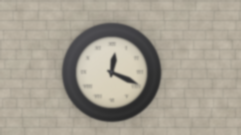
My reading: 12:19
